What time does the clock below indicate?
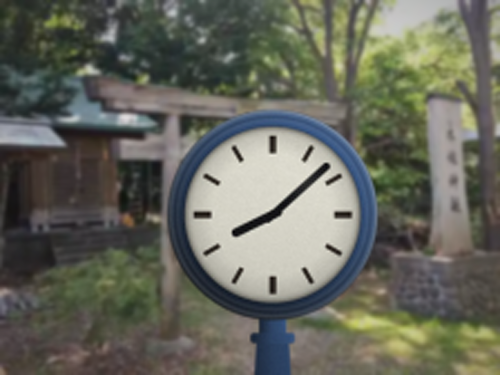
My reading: 8:08
